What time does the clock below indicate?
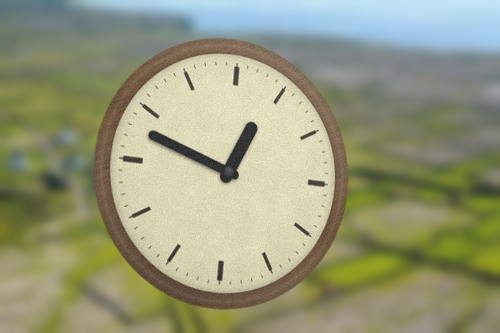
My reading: 12:48
